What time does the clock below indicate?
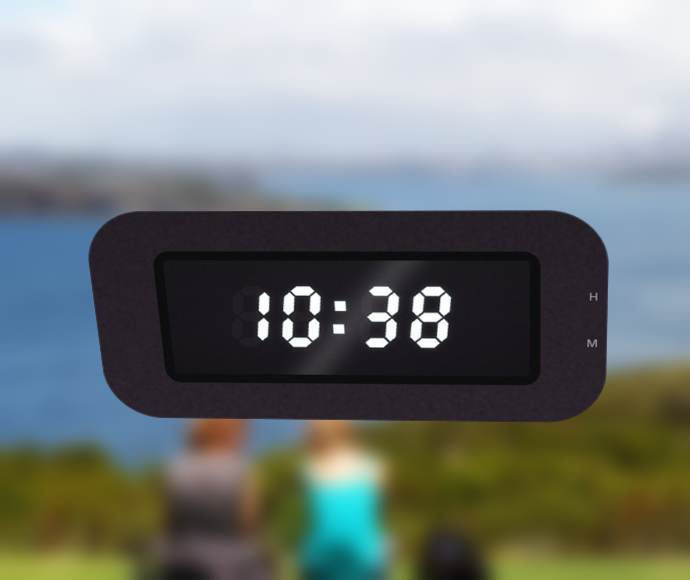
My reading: 10:38
